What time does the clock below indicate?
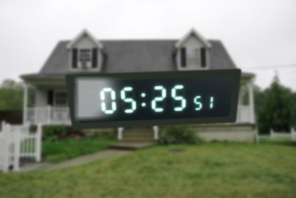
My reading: 5:25:51
